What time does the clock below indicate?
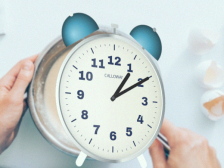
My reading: 1:10
